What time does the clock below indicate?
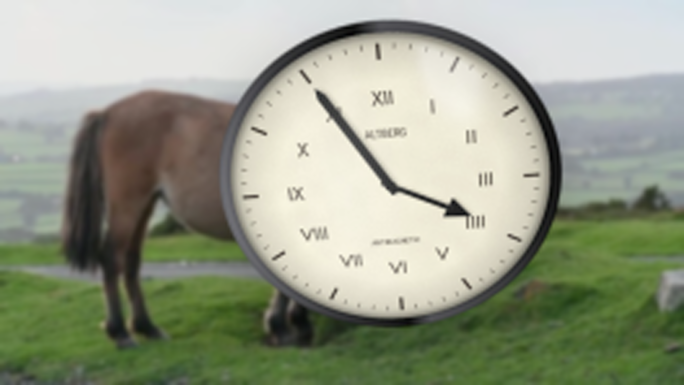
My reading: 3:55
